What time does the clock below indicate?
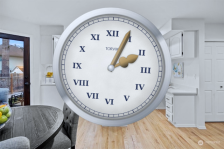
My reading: 2:04
